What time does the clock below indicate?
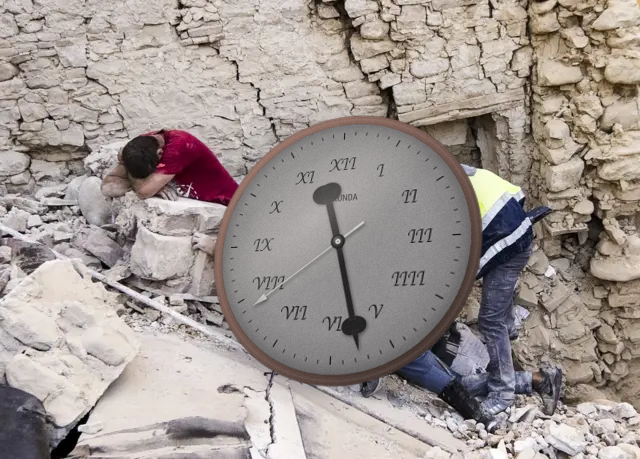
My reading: 11:27:39
